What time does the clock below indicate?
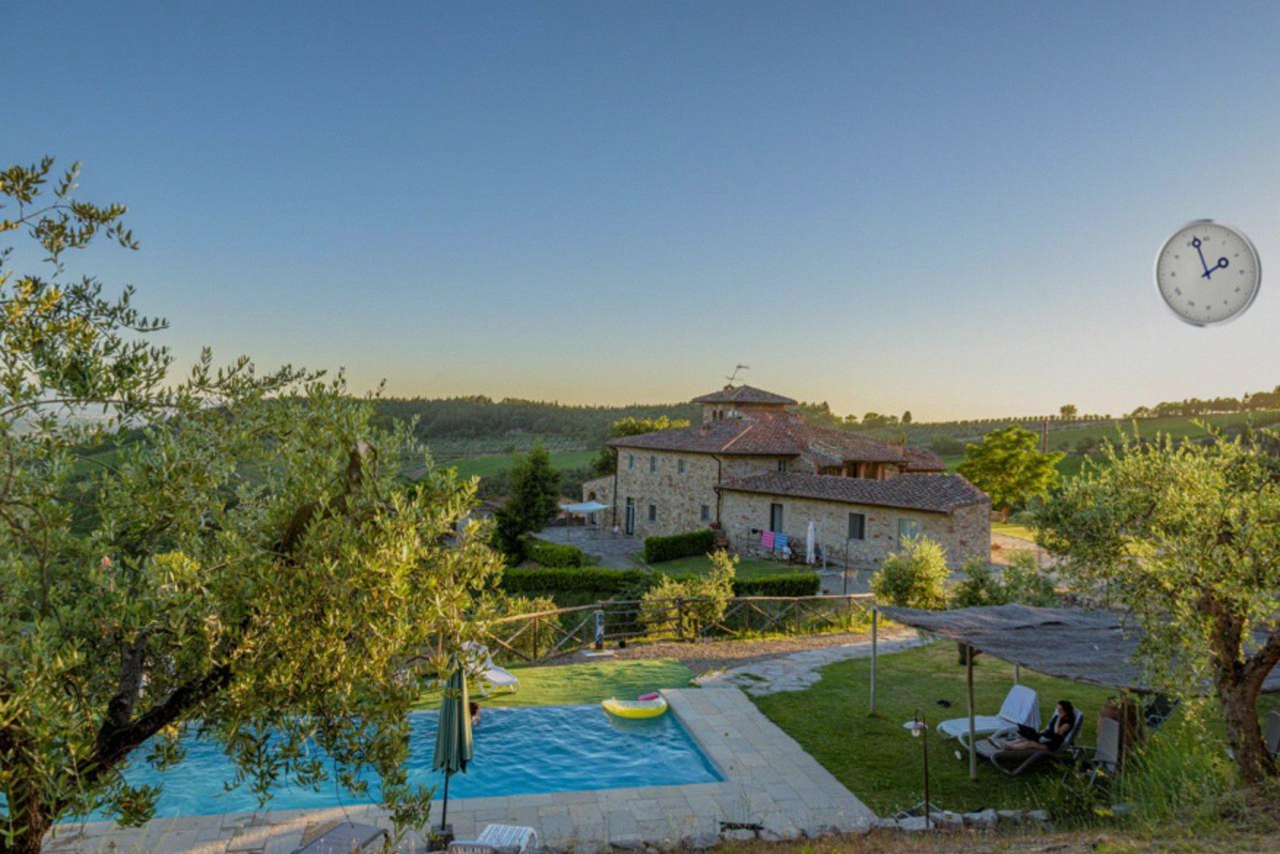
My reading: 1:57
